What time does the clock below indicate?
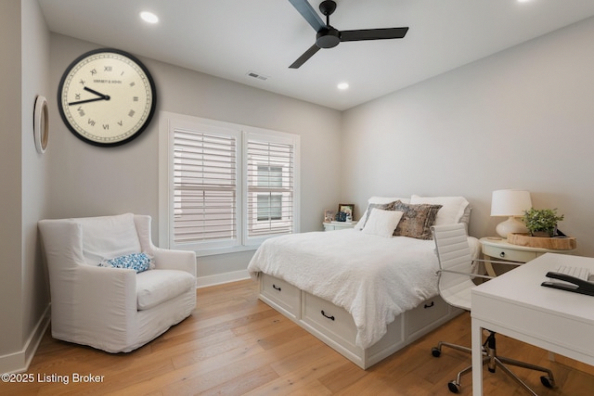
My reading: 9:43
